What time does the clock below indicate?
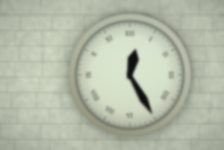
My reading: 12:25
